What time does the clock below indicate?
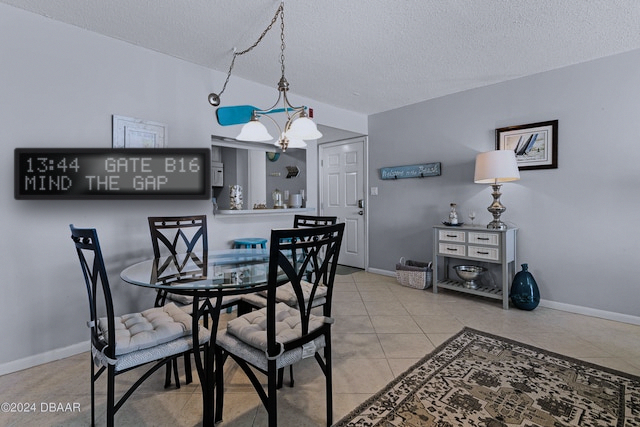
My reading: 13:44
